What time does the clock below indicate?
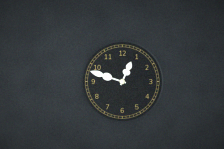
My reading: 12:48
